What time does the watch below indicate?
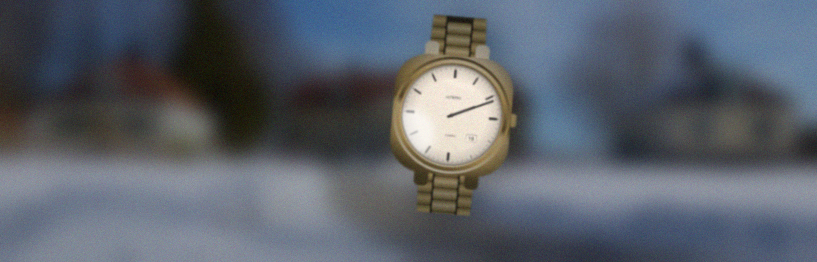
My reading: 2:11
